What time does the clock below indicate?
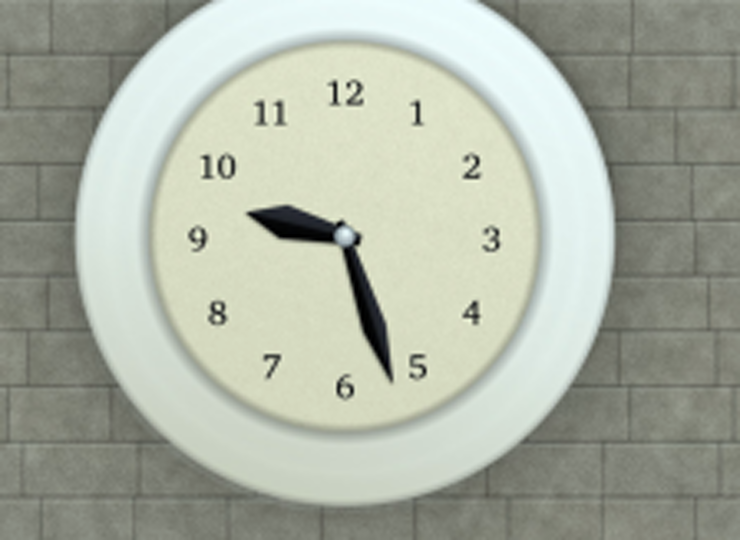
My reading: 9:27
